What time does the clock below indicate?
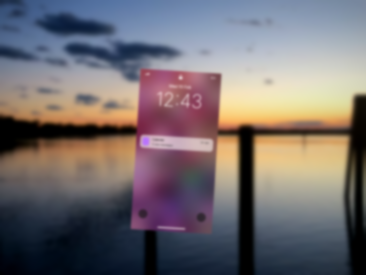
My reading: 12:43
